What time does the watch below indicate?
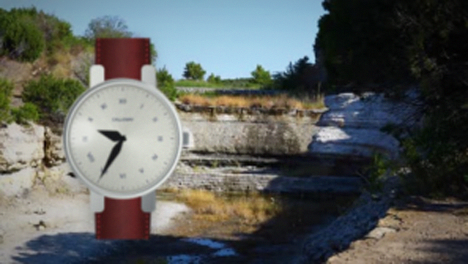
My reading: 9:35
